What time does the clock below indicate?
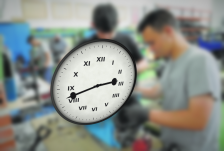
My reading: 2:42
